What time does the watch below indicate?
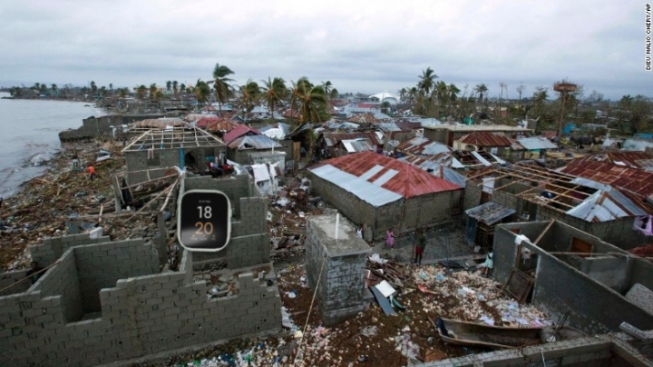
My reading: 18:20
